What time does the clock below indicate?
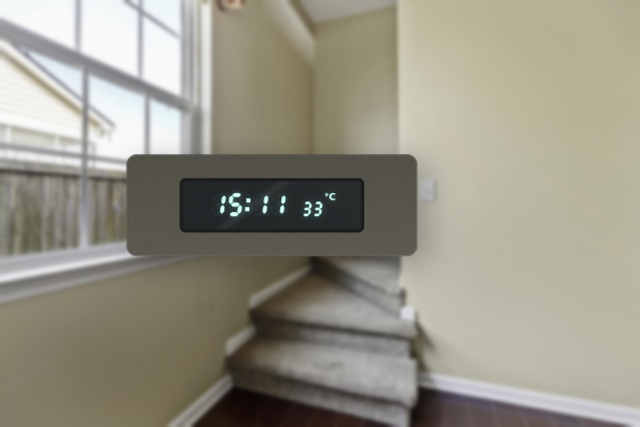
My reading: 15:11
